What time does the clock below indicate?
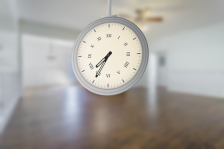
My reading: 7:35
